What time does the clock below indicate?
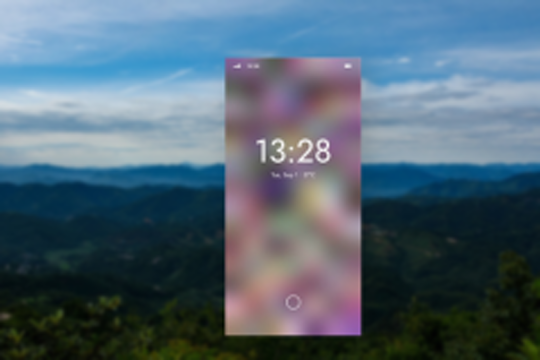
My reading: 13:28
